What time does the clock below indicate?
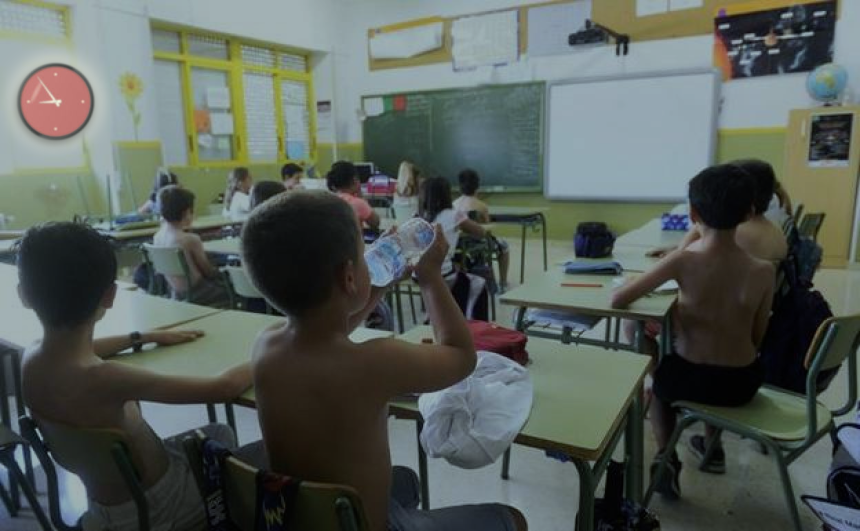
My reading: 8:54
